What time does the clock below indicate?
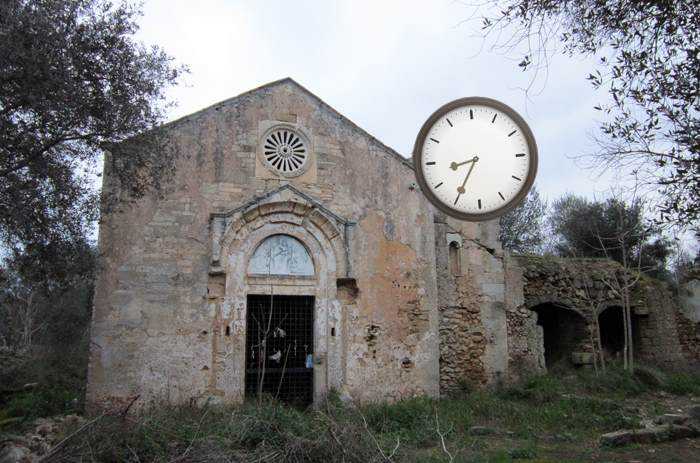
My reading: 8:35
